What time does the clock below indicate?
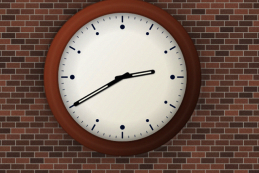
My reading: 2:40
